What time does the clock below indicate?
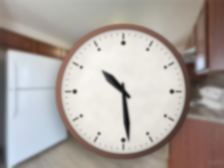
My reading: 10:29
